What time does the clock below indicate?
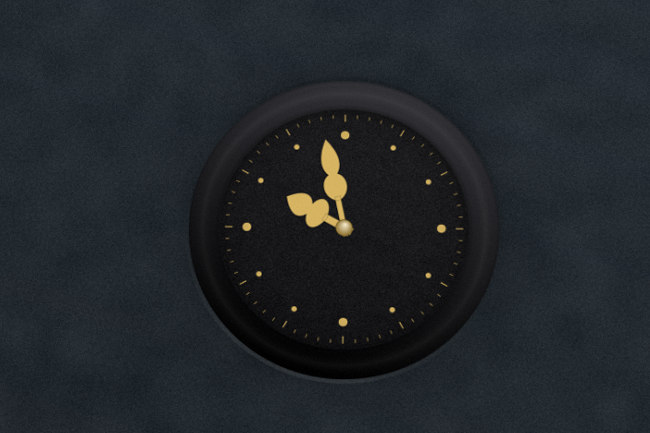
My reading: 9:58
